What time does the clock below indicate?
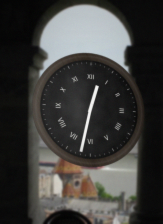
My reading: 12:32
